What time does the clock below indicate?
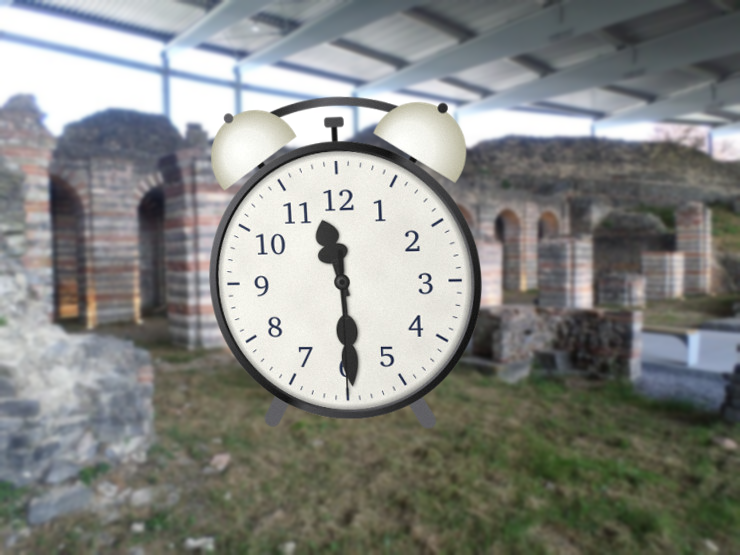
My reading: 11:29:30
